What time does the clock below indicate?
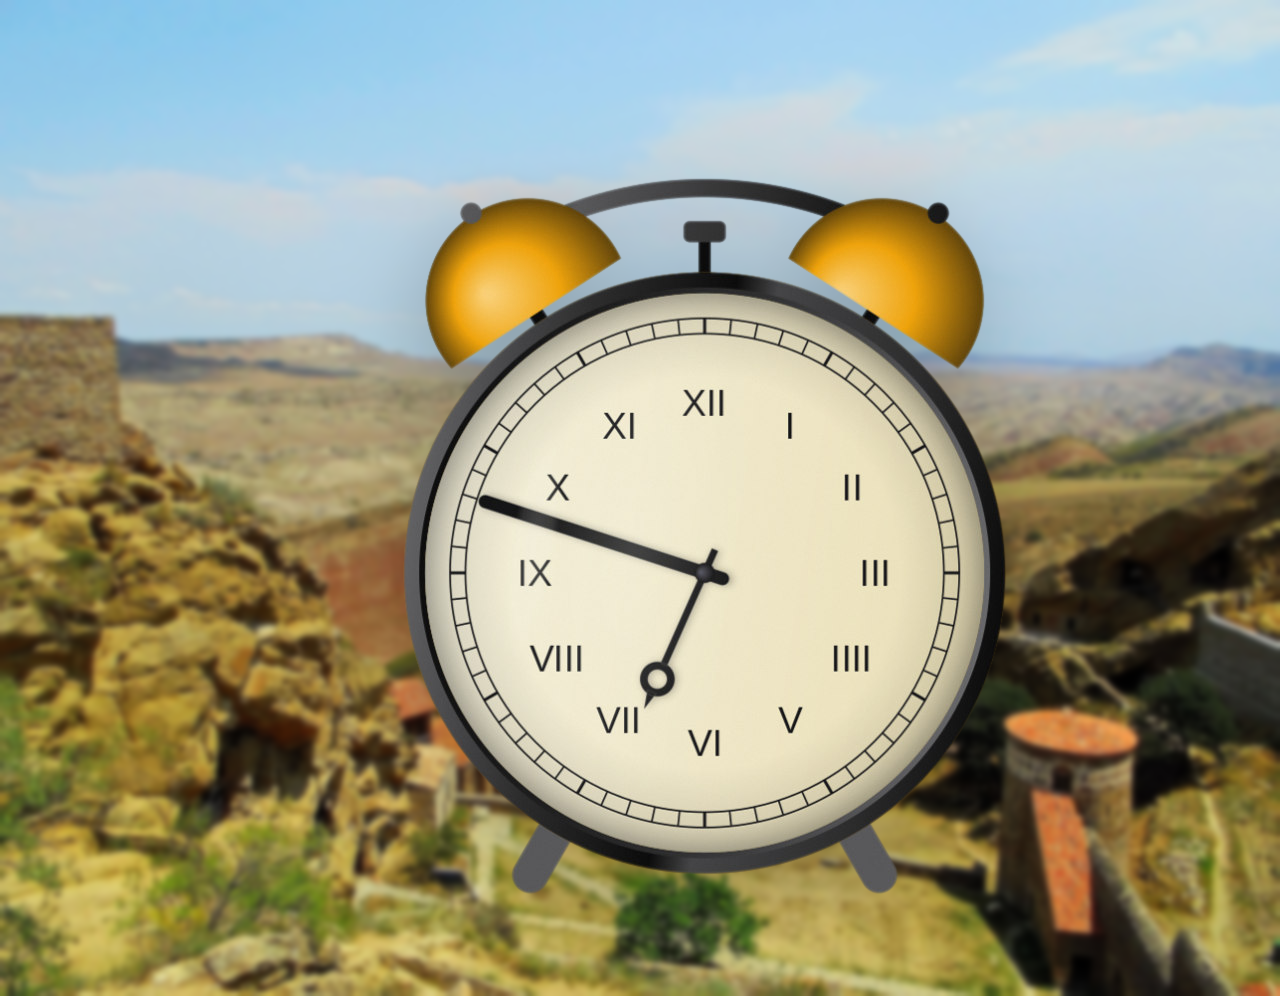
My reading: 6:48
